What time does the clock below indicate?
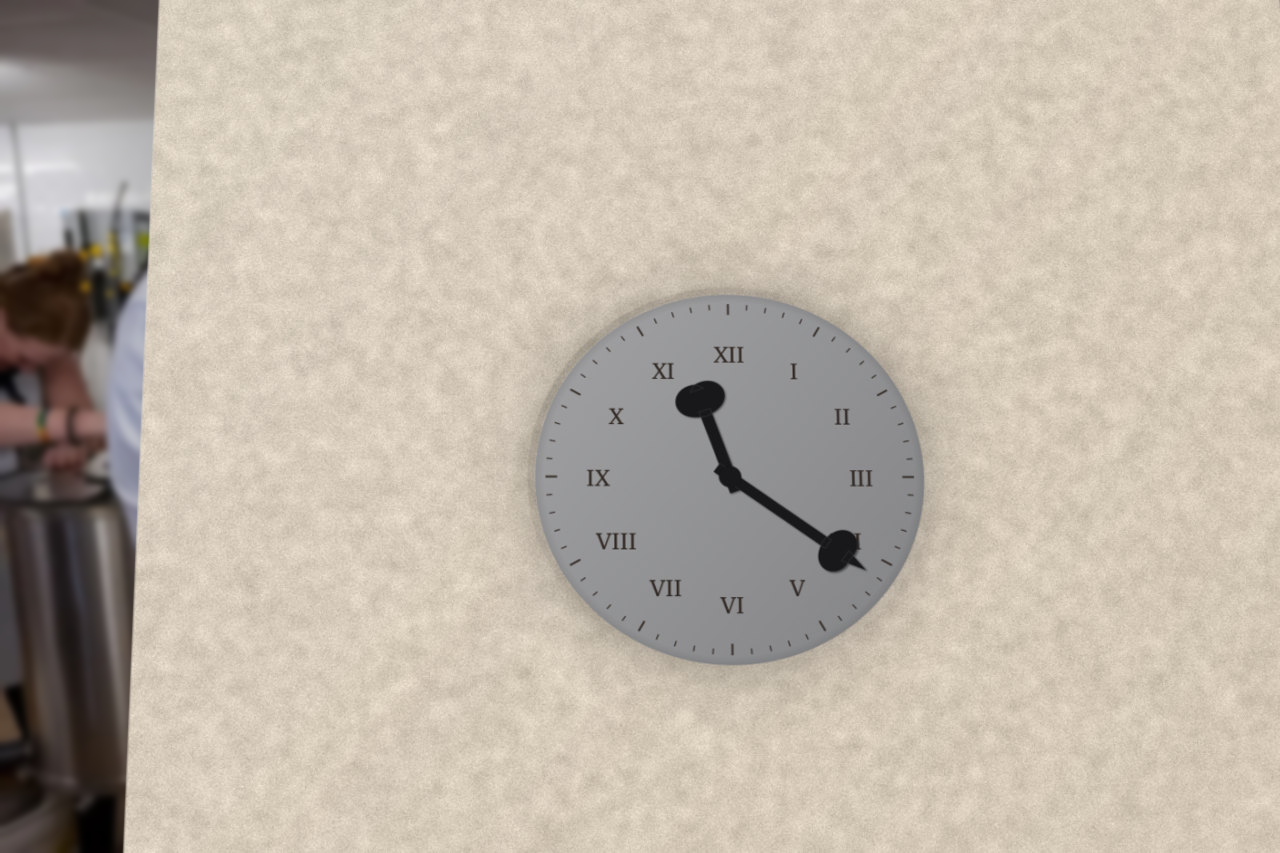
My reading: 11:21
